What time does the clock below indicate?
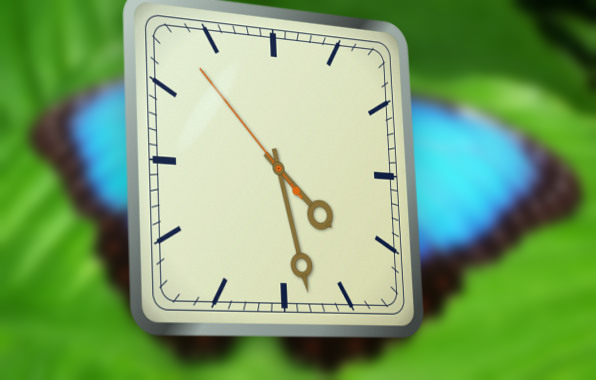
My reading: 4:27:53
